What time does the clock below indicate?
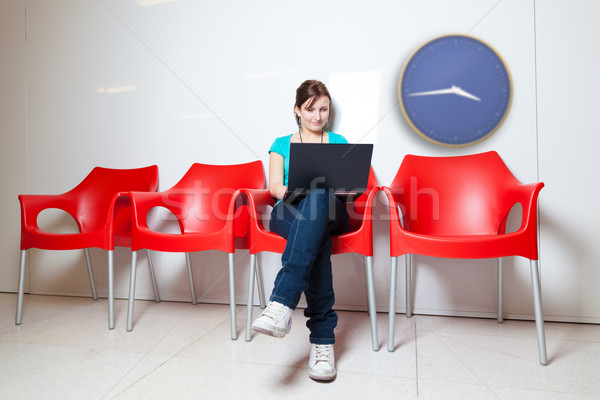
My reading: 3:44
